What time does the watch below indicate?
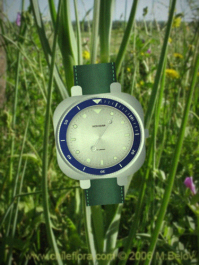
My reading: 7:06
